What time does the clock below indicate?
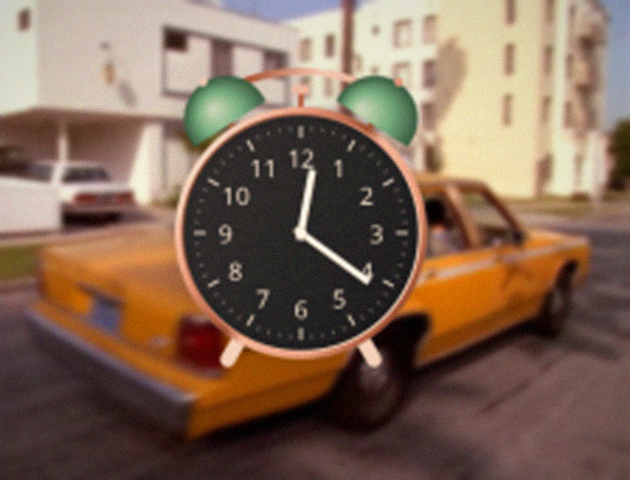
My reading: 12:21
